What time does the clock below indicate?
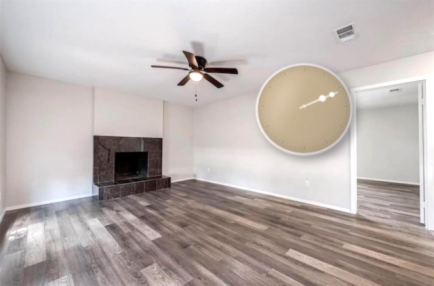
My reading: 2:11
